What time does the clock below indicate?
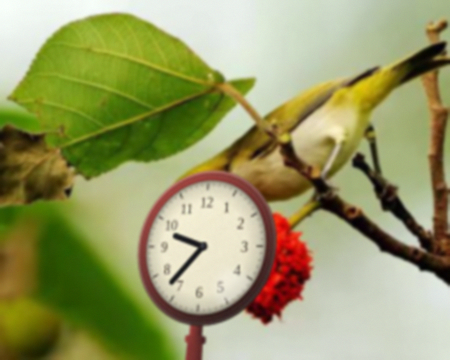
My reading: 9:37
